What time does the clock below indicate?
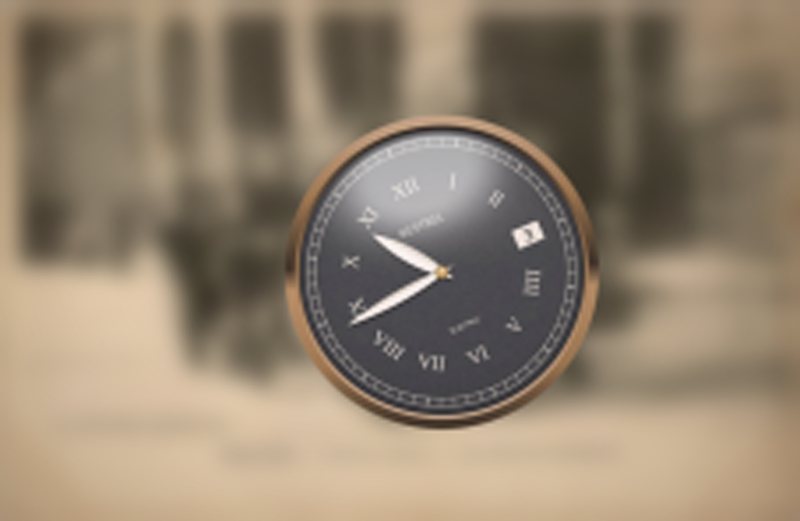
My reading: 10:44
